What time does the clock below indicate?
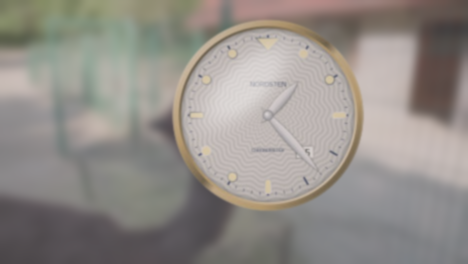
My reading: 1:23
